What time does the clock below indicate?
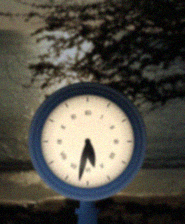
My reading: 5:32
